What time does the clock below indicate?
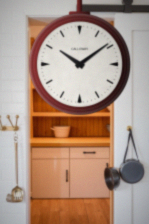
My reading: 10:09
